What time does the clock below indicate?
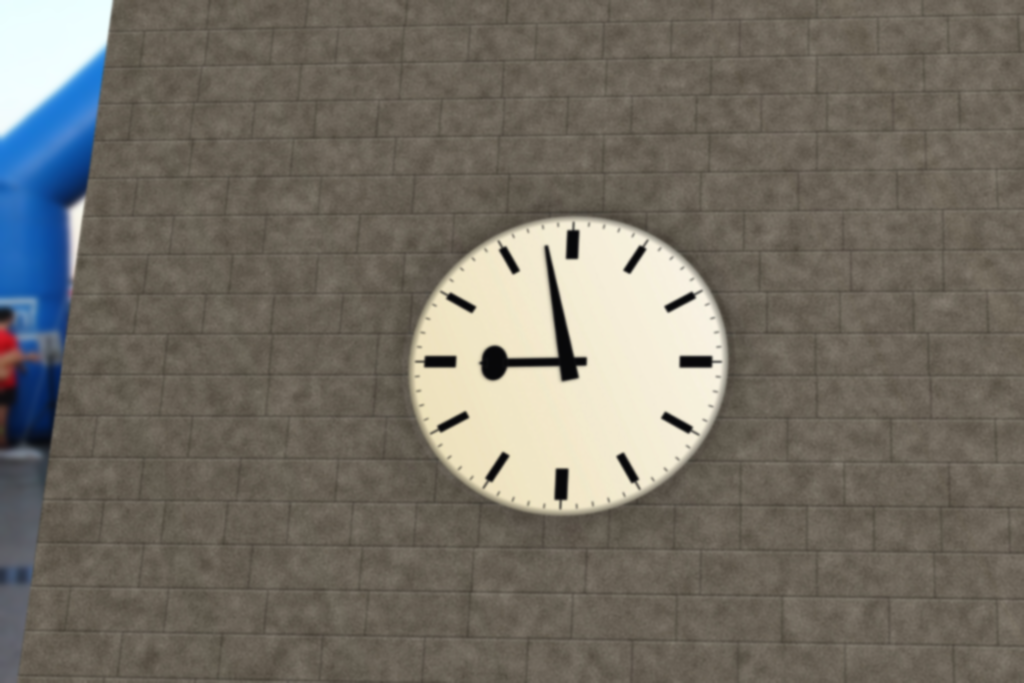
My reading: 8:58
